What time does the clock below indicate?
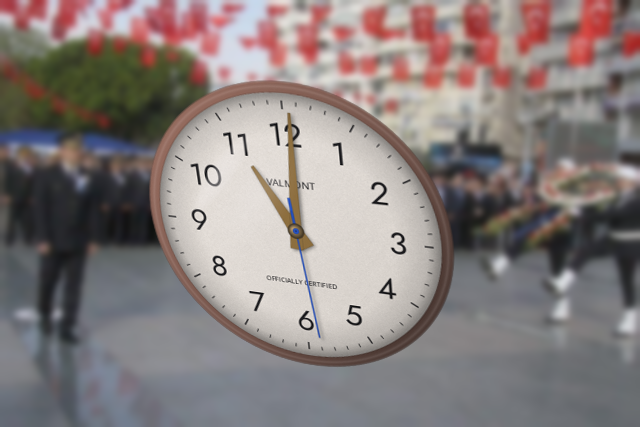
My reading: 11:00:29
